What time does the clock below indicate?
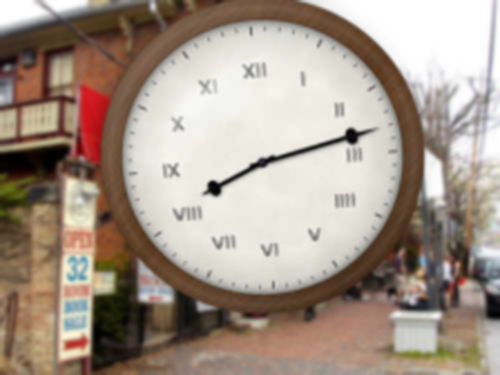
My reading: 8:13
